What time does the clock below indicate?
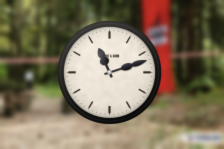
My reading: 11:12
